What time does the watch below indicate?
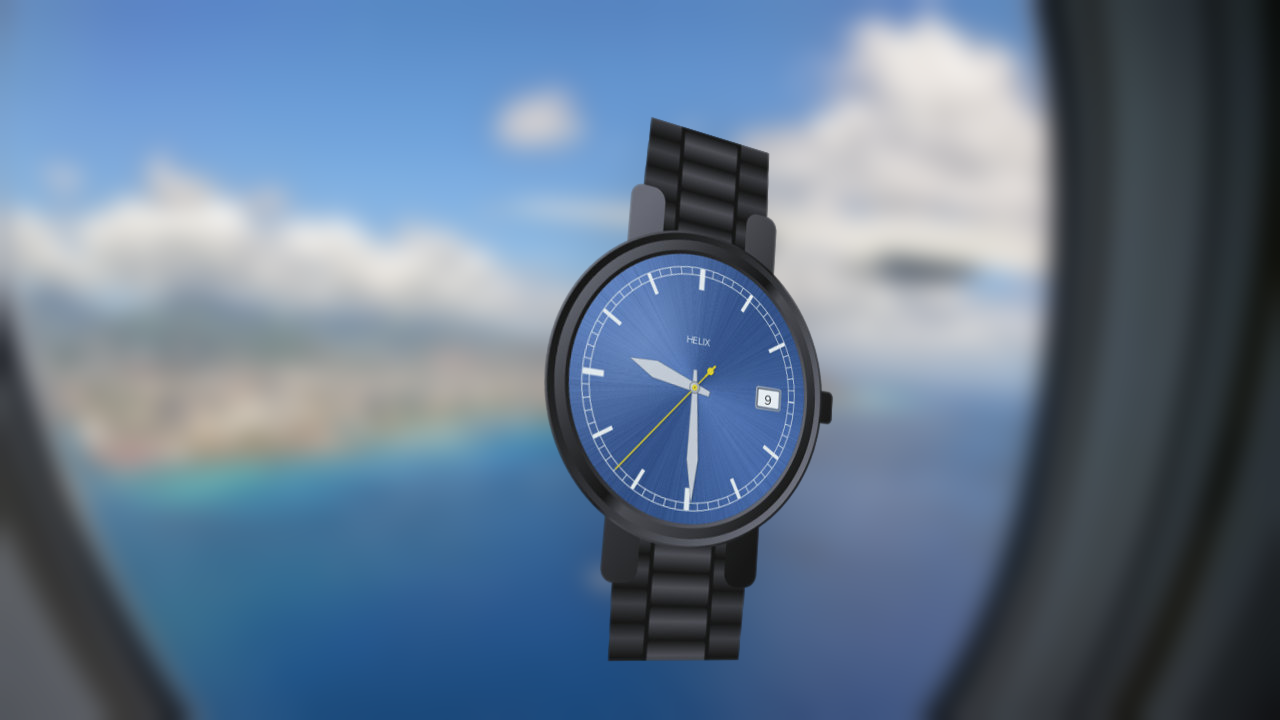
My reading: 9:29:37
